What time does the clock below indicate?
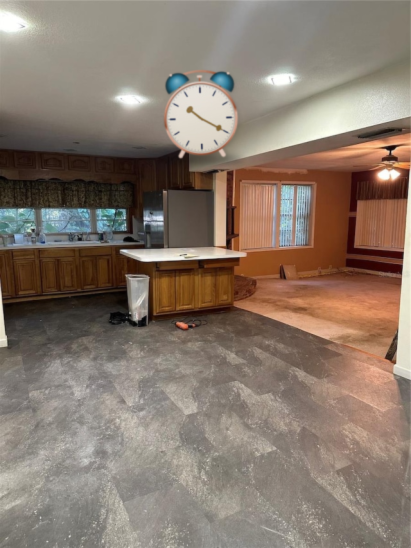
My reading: 10:20
